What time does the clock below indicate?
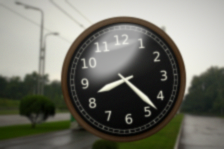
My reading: 8:23
